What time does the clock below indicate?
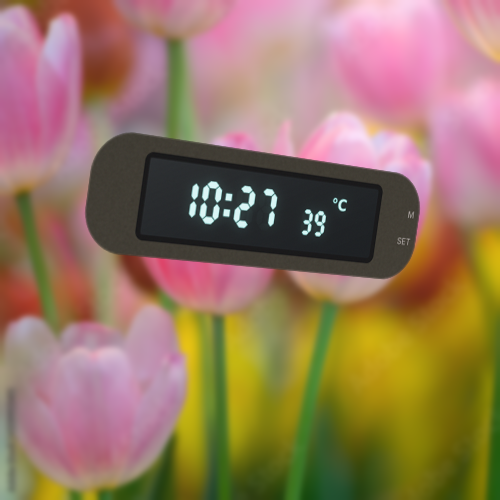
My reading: 10:27
